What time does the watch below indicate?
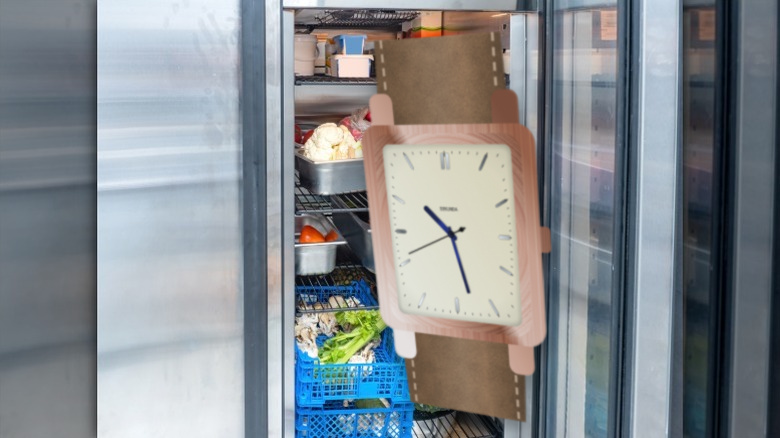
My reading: 10:27:41
